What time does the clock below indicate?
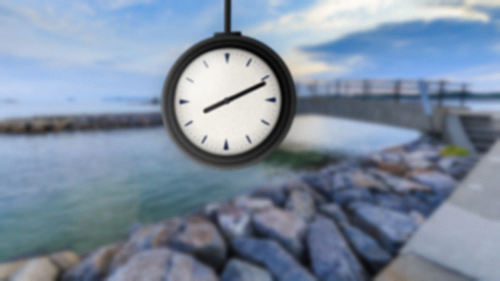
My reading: 8:11
